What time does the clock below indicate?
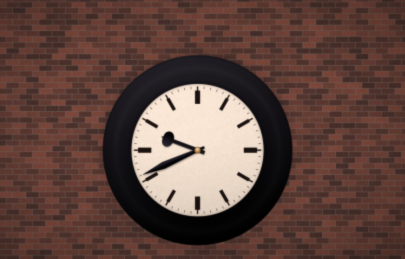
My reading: 9:41
